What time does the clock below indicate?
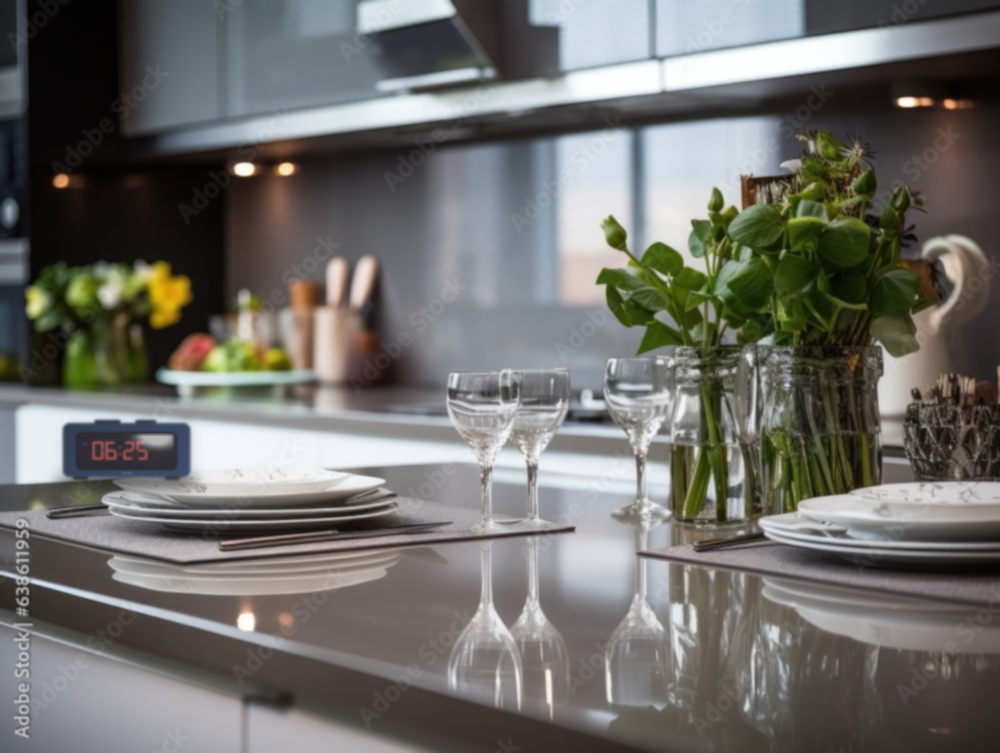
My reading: 6:25
